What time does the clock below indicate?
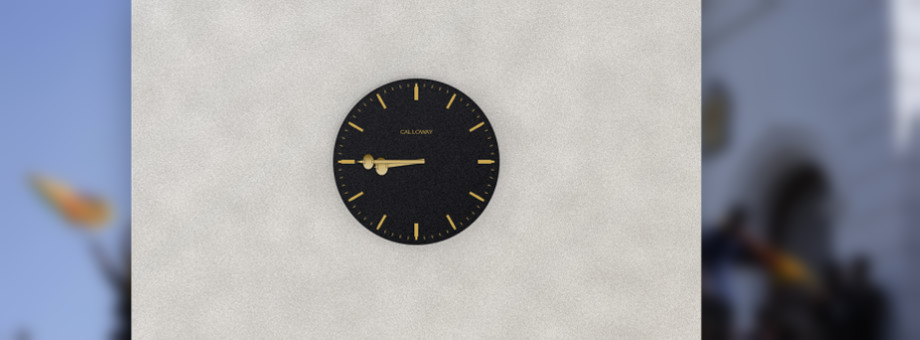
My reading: 8:45
